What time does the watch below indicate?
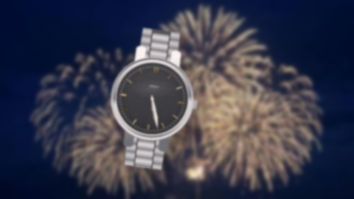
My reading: 5:27
